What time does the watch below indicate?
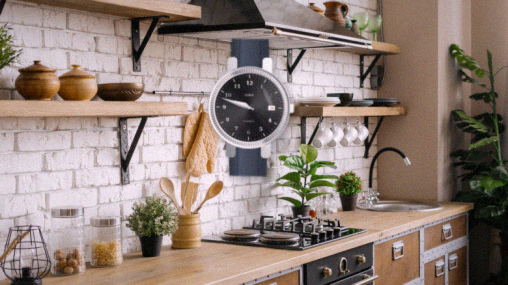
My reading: 9:48
